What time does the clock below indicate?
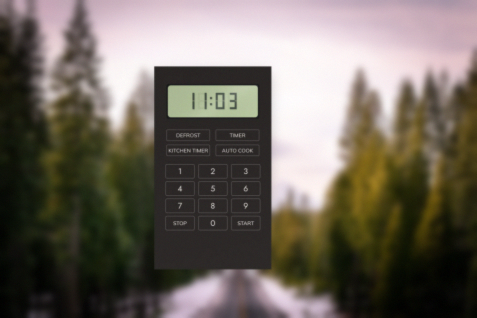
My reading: 11:03
